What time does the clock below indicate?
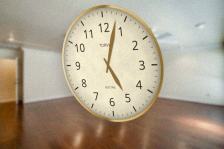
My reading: 5:03
